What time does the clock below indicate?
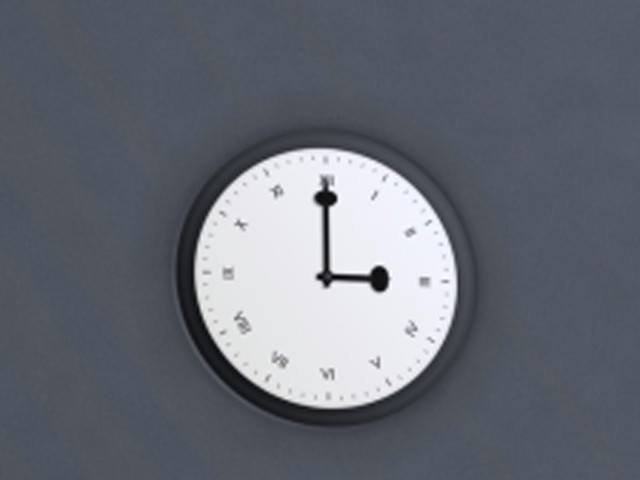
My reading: 3:00
